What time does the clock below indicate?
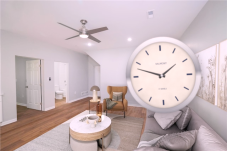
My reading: 1:48
